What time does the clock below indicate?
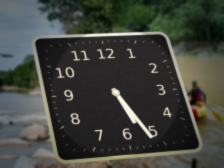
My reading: 5:26
